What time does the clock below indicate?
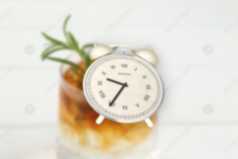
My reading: 9:35
